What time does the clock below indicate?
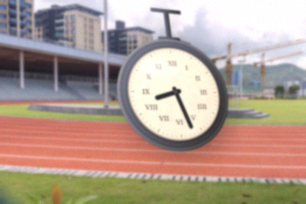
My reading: 8:27
